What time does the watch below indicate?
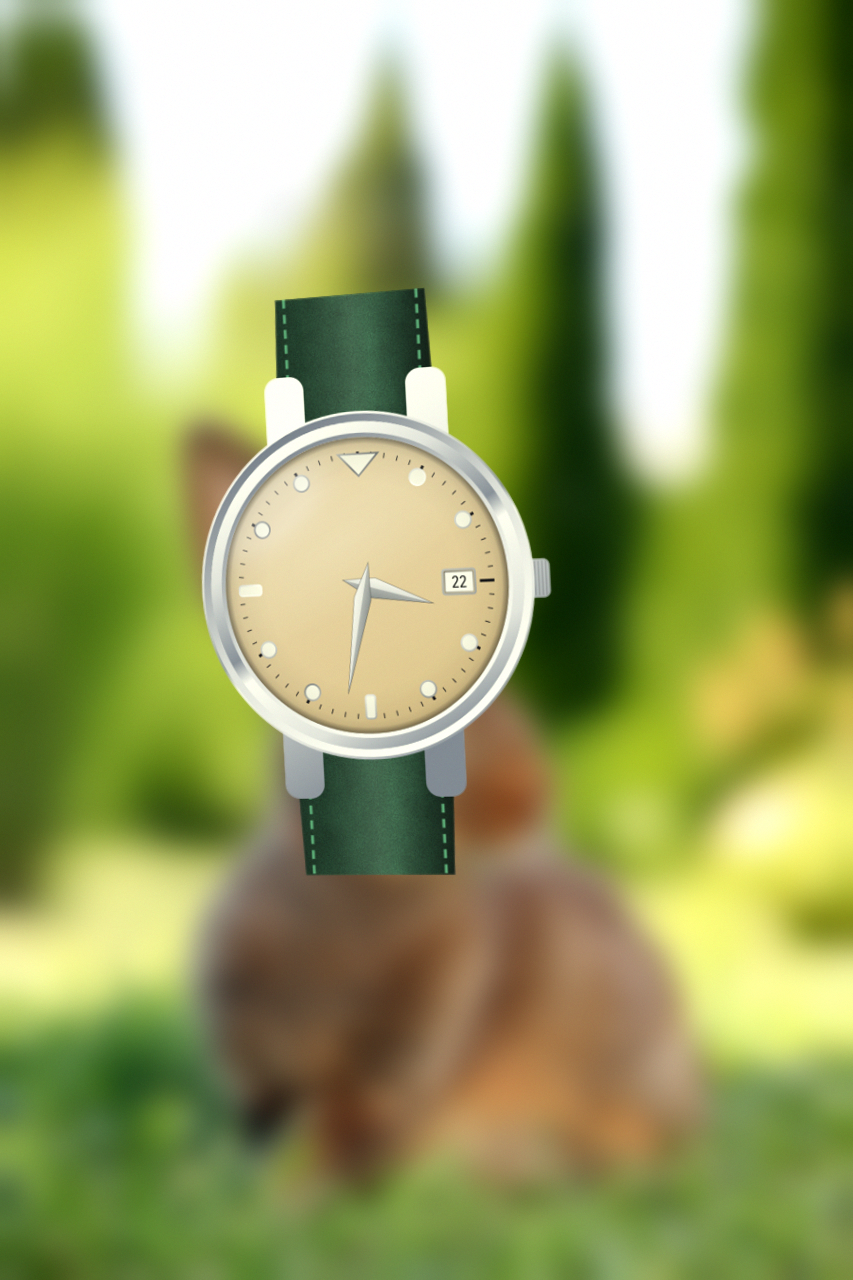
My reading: 3:32
